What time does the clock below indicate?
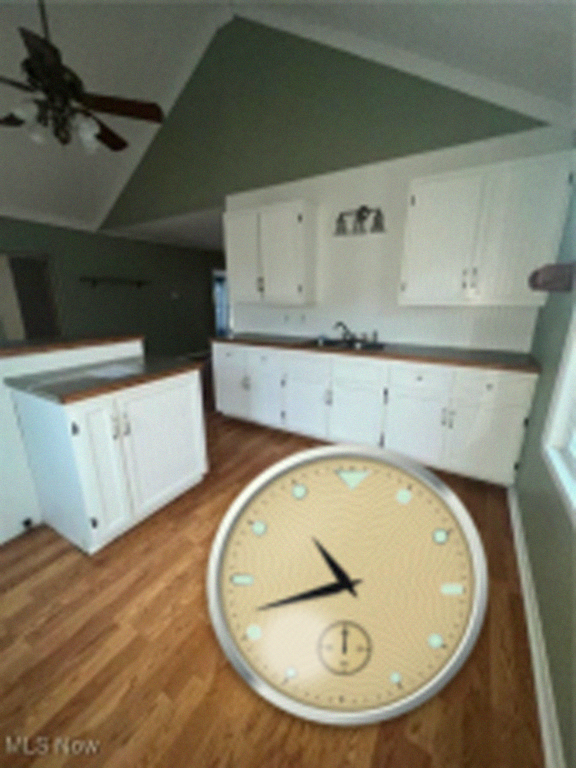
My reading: 10:42
